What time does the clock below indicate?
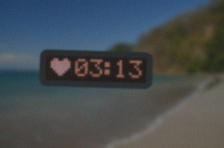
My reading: 3:13
